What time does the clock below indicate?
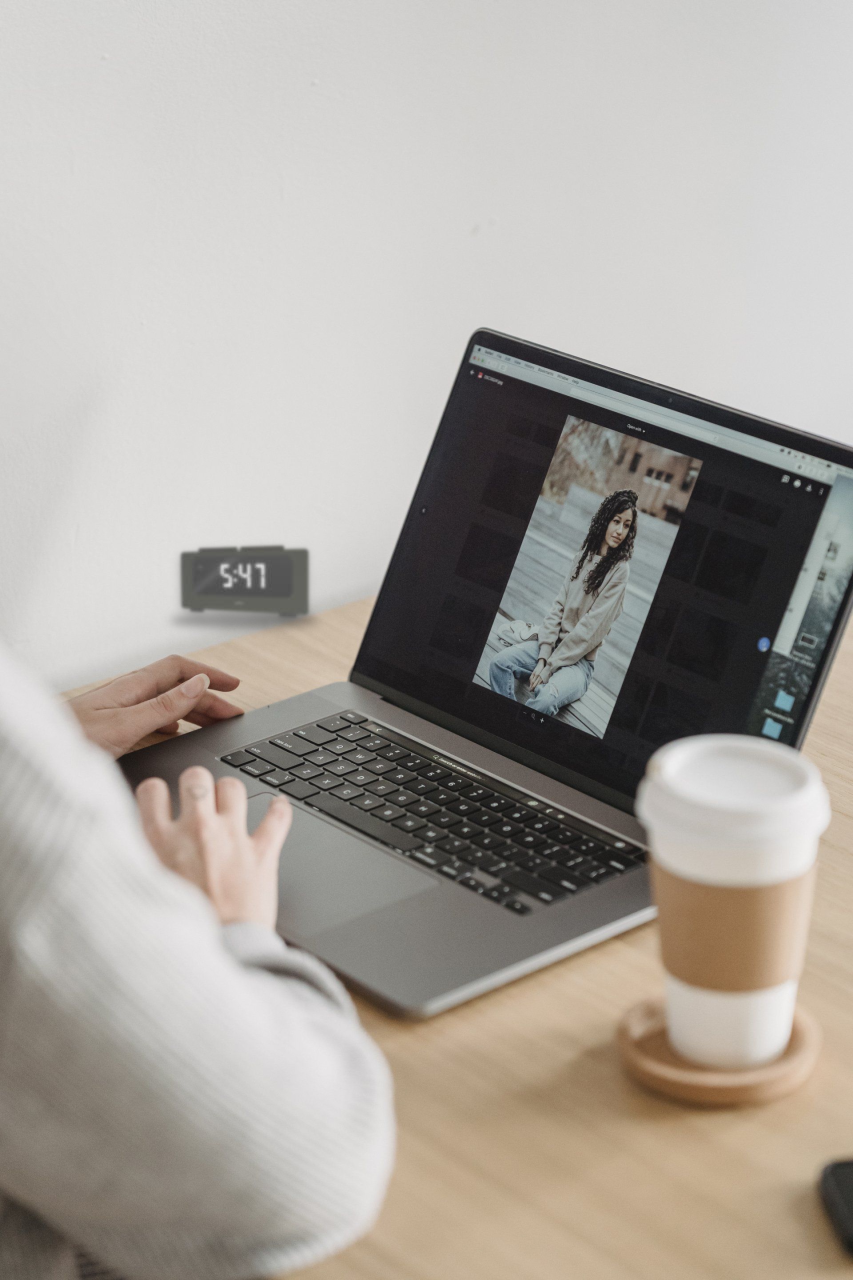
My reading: 5:47
